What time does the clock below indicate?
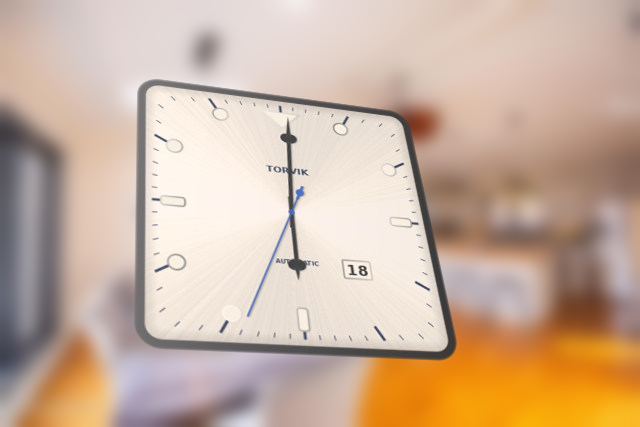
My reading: 6:00:34
